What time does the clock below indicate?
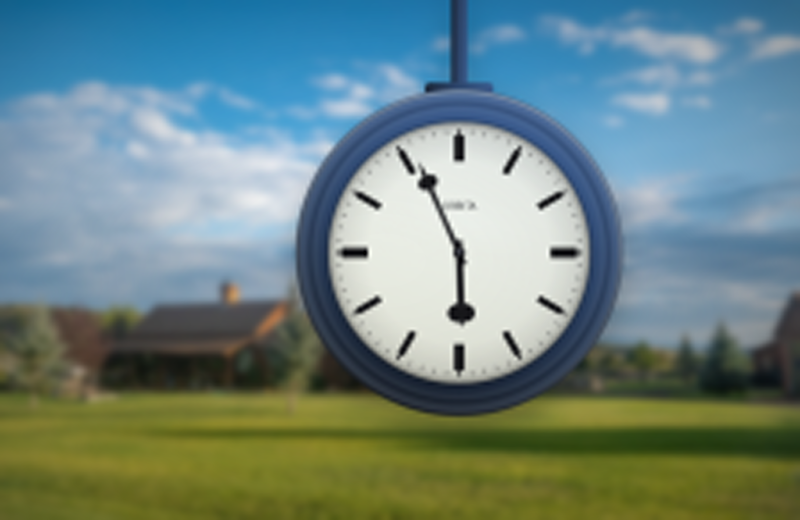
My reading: 5:56
